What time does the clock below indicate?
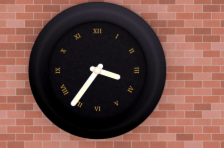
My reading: 3:36
